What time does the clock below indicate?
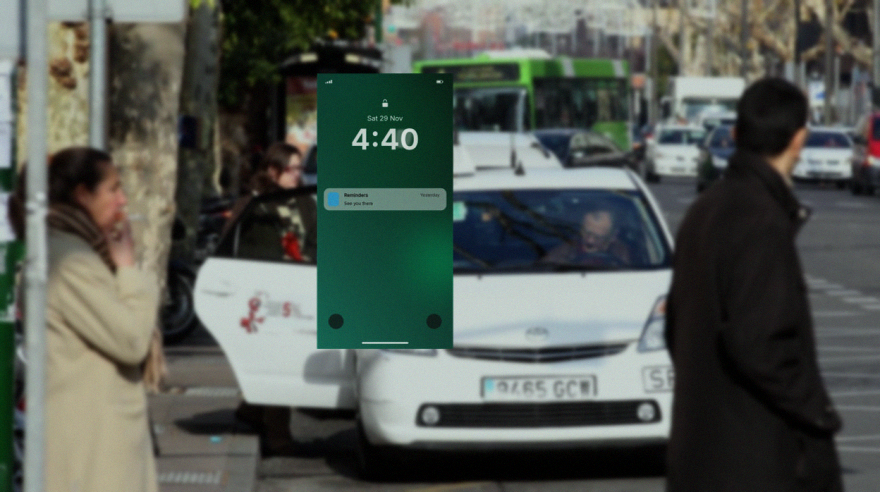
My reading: 4:40
